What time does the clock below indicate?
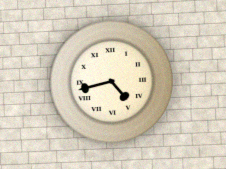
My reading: 4:43
